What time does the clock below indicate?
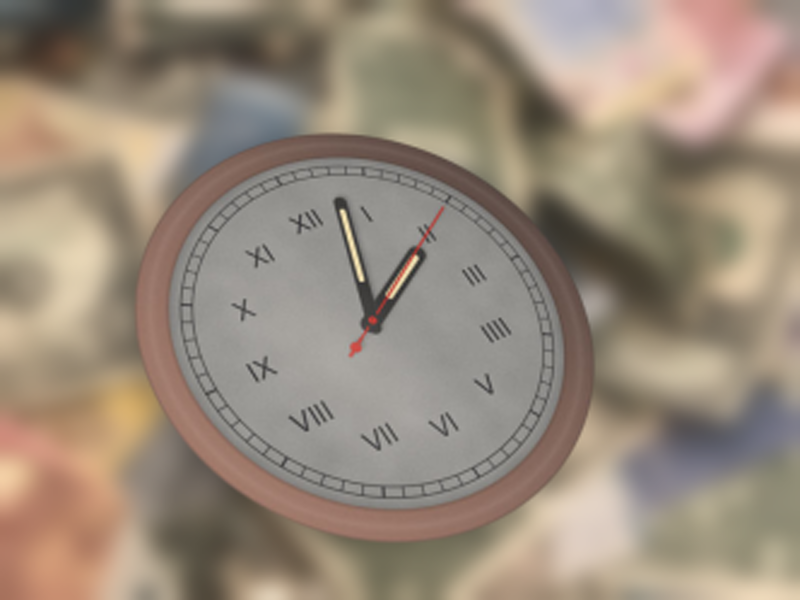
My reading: 2:03:10
